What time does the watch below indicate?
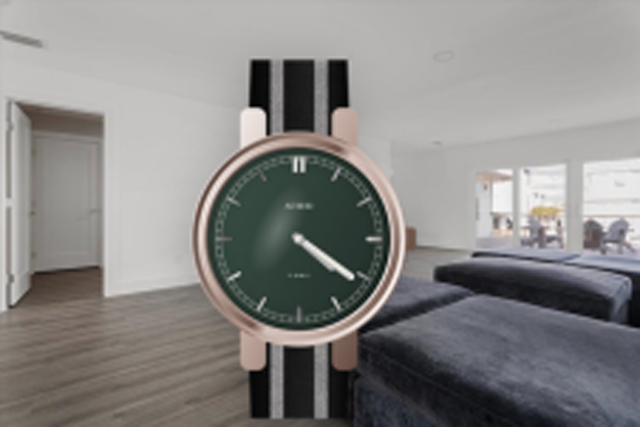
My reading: 4:21
